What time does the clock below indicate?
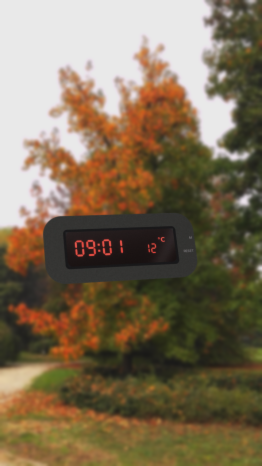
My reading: 9:01
